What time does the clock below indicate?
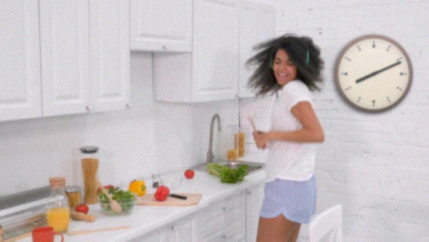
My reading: 8:11
